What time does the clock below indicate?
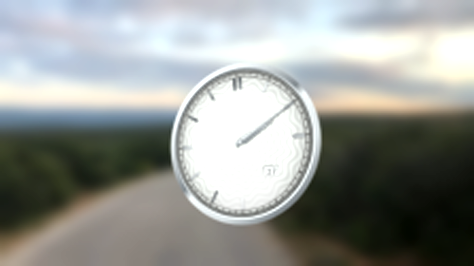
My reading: 2:10
